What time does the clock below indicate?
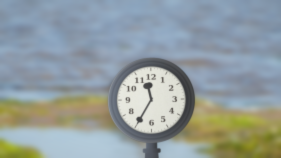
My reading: 11:35
